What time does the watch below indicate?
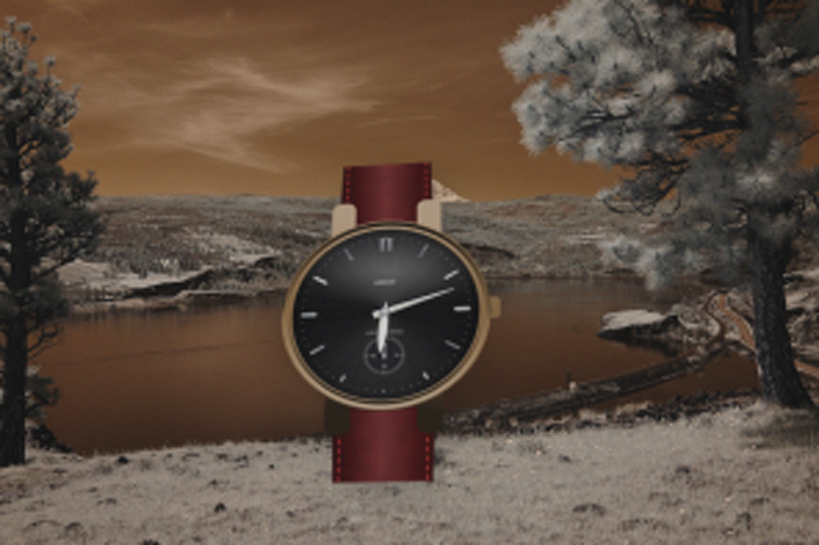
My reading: 6:12
